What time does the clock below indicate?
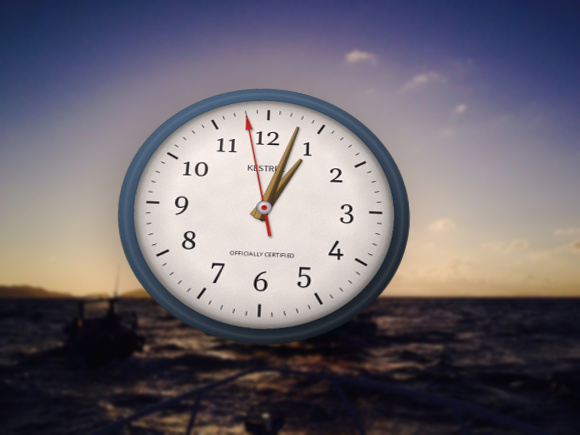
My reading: 1:02:58
